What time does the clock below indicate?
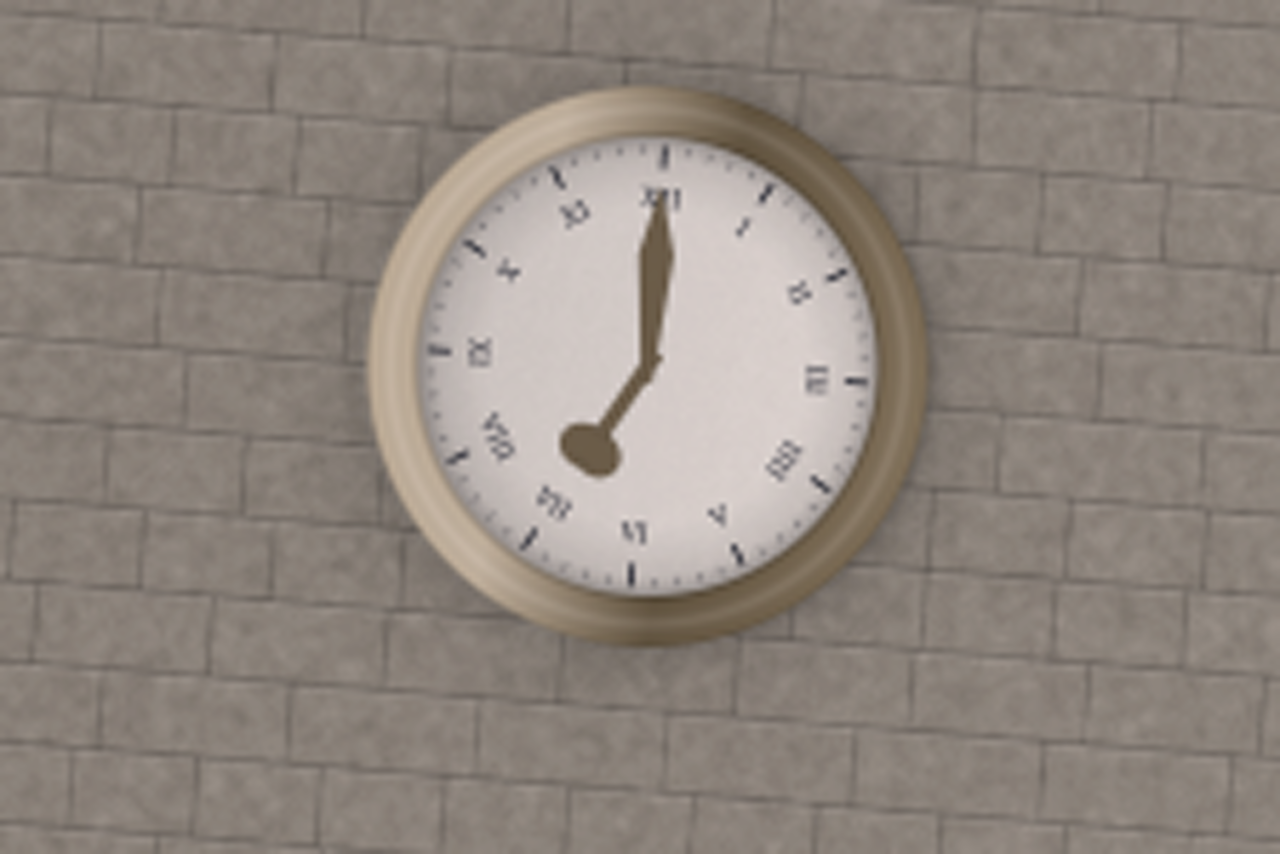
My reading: 7:00
